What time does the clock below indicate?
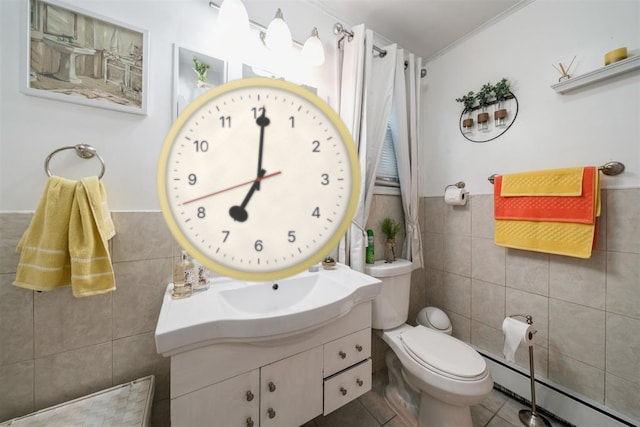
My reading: 7:00:42
